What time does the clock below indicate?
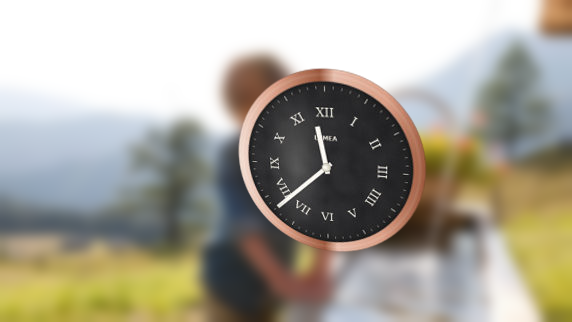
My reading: 11:38
